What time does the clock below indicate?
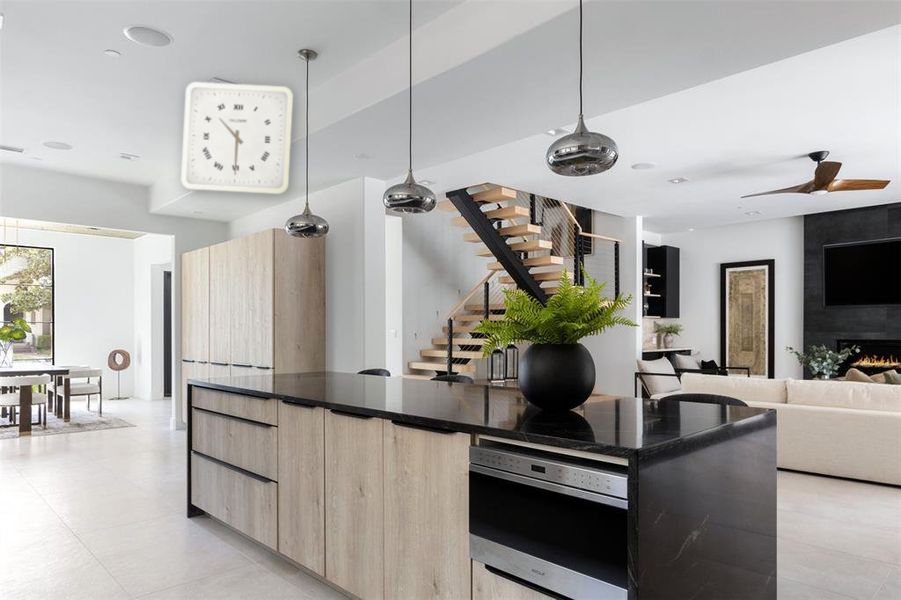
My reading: 10:30
